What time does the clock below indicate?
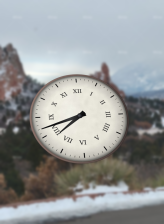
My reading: 7:42
